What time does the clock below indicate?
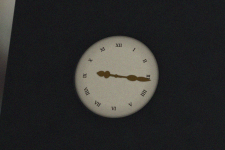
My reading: 9:16
